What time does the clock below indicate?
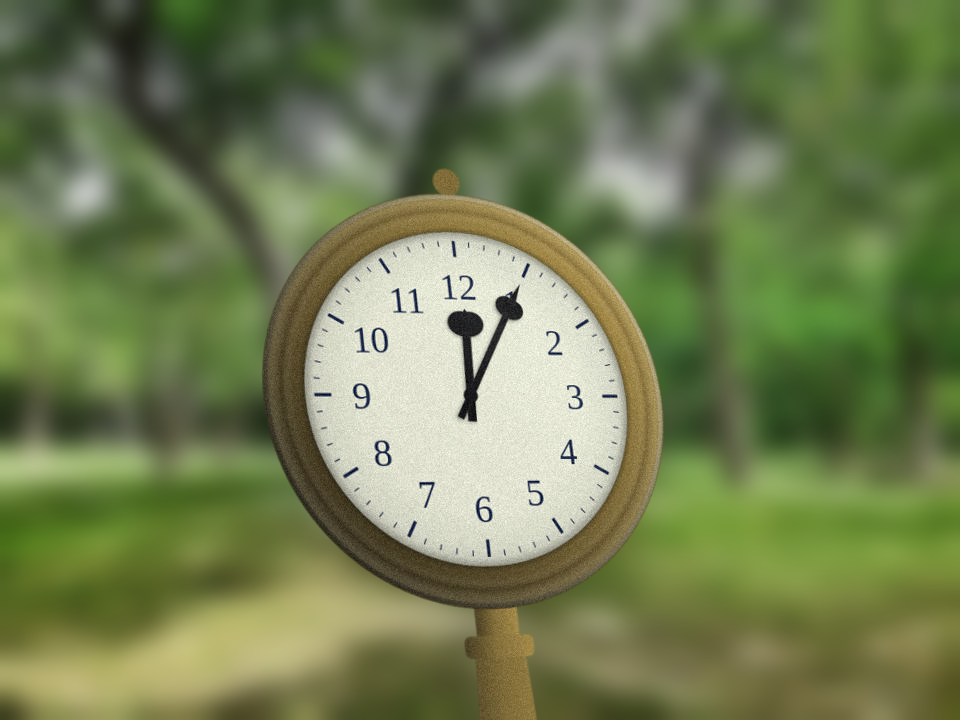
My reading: 12:05
